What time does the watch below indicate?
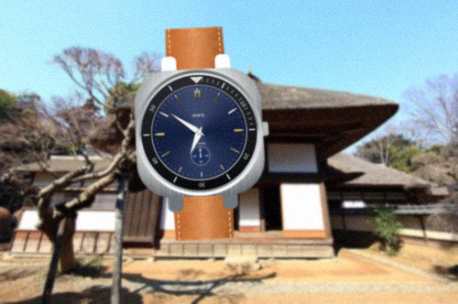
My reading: 6:51
